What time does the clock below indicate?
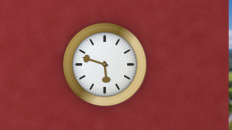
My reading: 5:48
